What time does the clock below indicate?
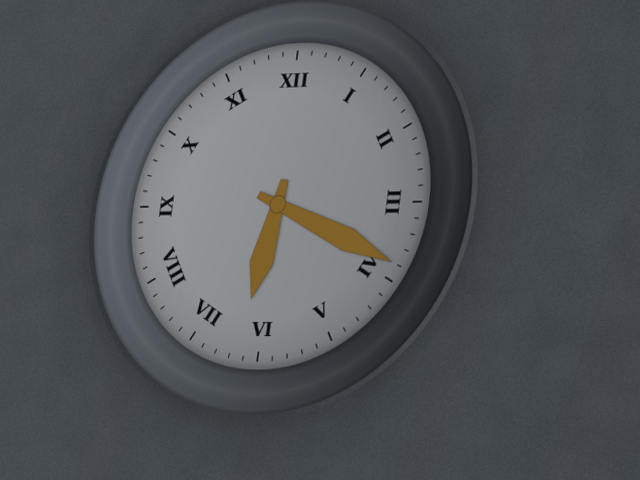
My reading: 6:19
